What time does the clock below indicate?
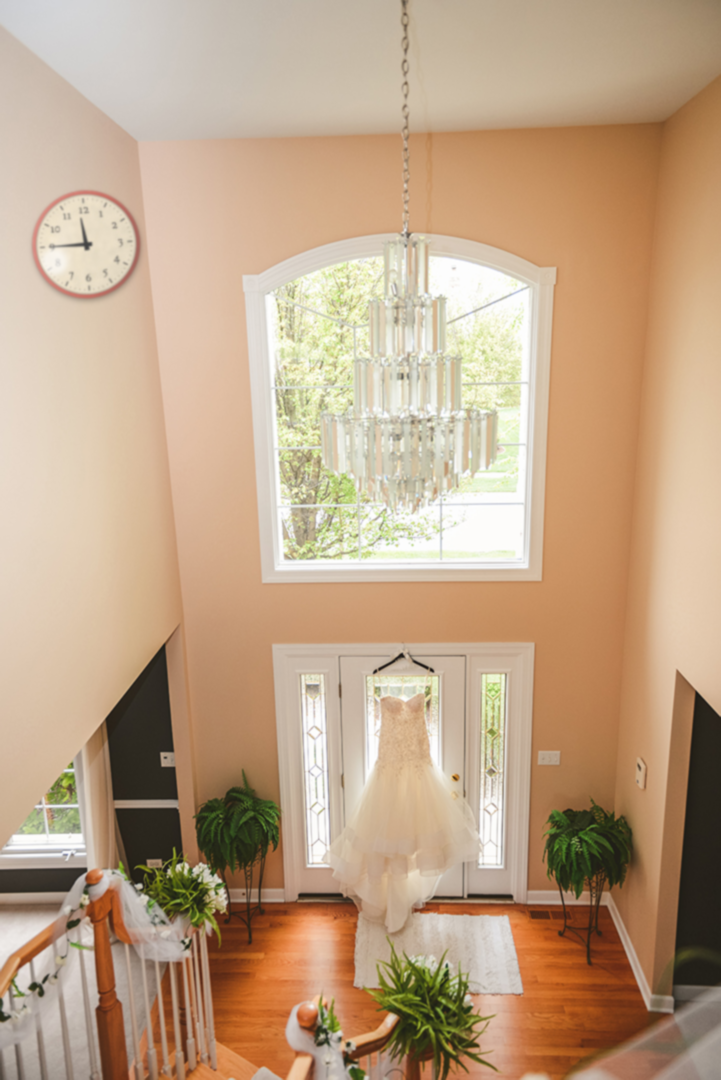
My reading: 11:45
